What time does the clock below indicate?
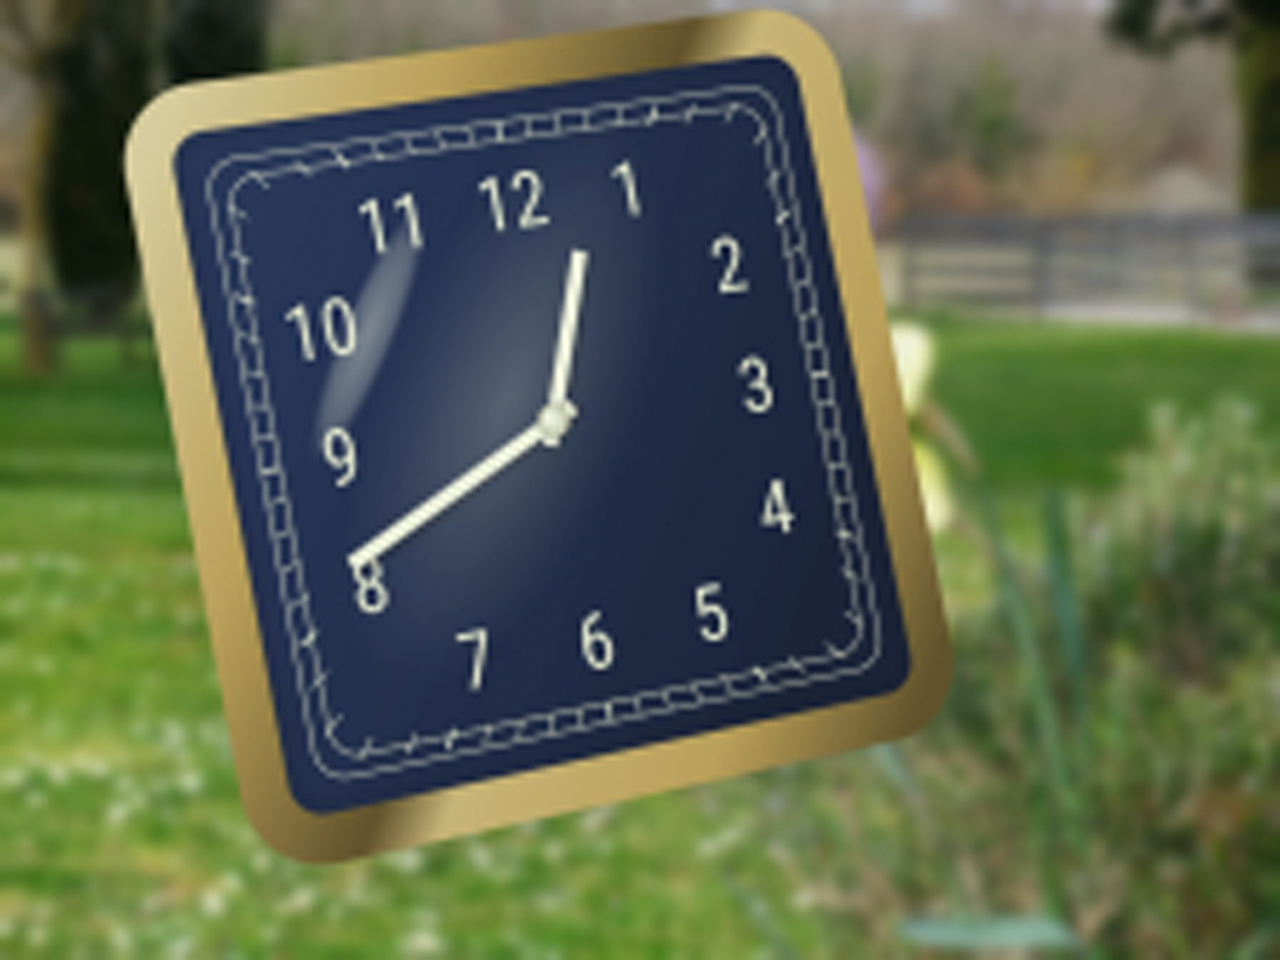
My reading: 12:41
